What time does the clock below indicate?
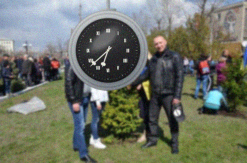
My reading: 6:38
